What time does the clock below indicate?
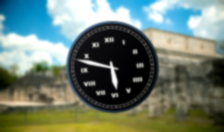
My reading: 5:48
